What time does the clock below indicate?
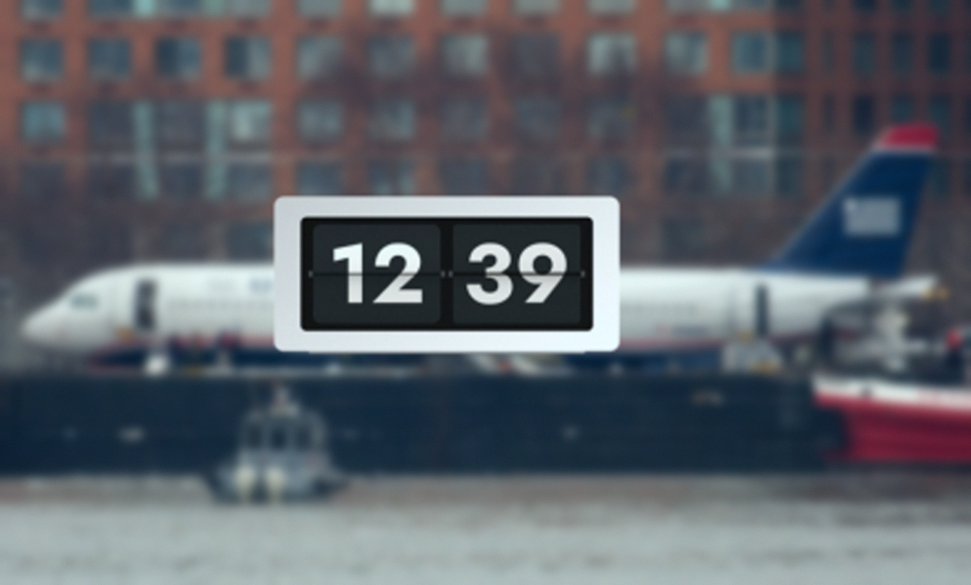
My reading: 12:39
